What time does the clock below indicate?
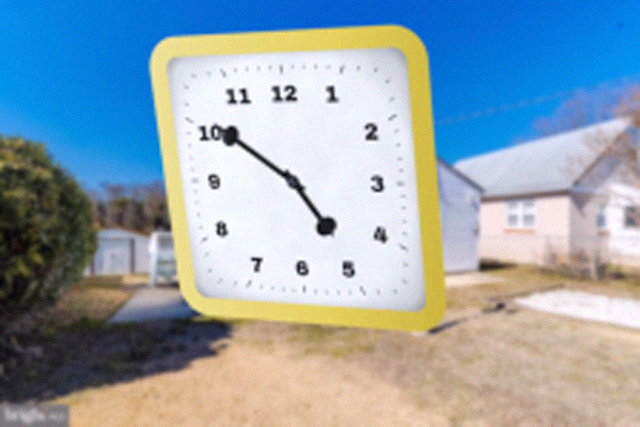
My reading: 4:51
